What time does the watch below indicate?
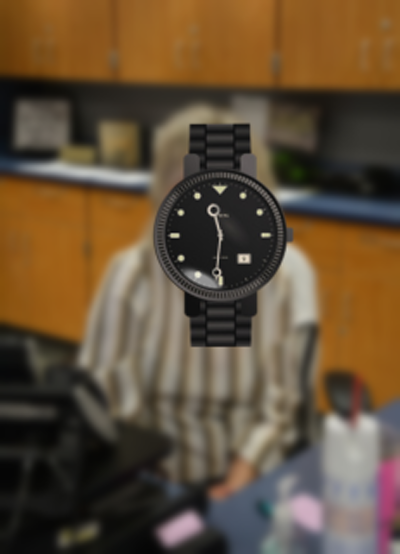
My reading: 11:31
